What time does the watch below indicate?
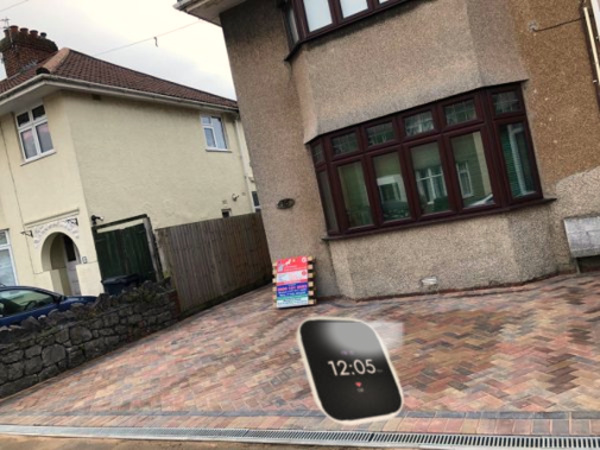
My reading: 12:05
